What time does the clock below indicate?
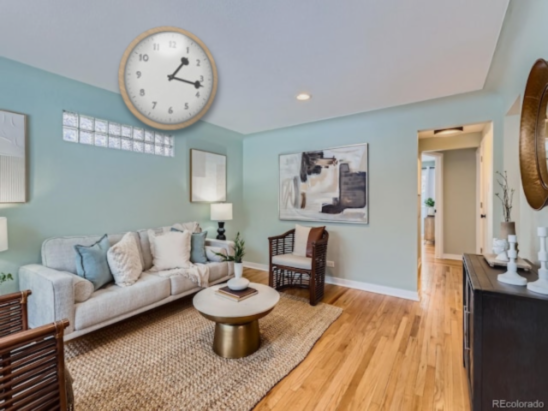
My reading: 1:17
